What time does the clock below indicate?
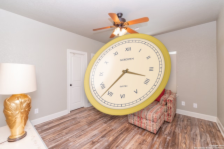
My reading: 3:37
